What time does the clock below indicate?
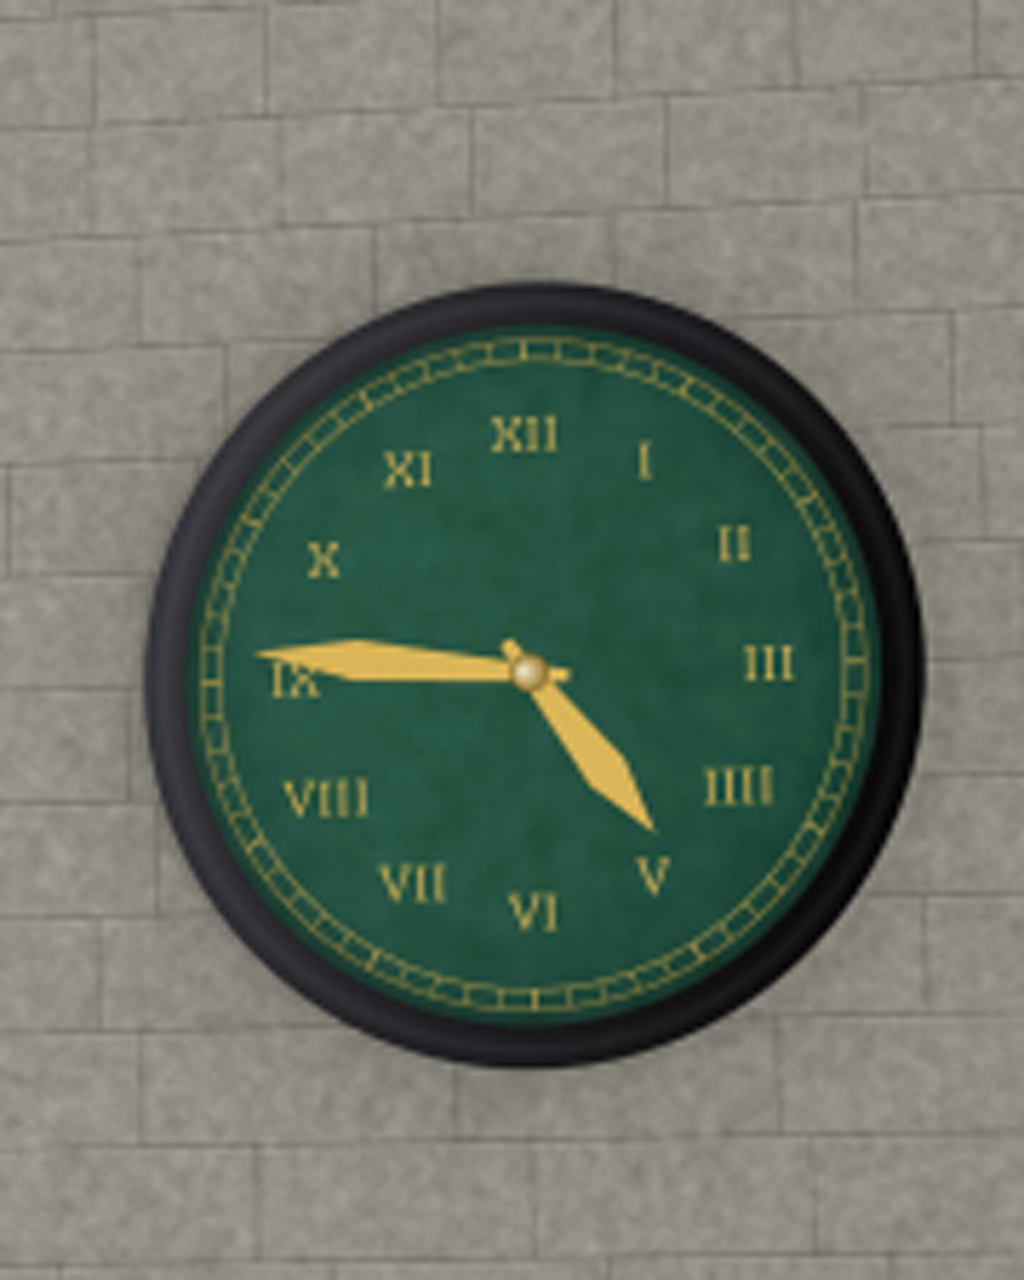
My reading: 4:46
